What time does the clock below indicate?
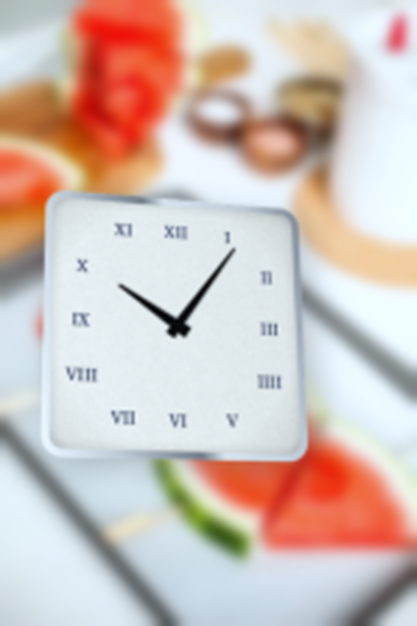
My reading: 10:06
